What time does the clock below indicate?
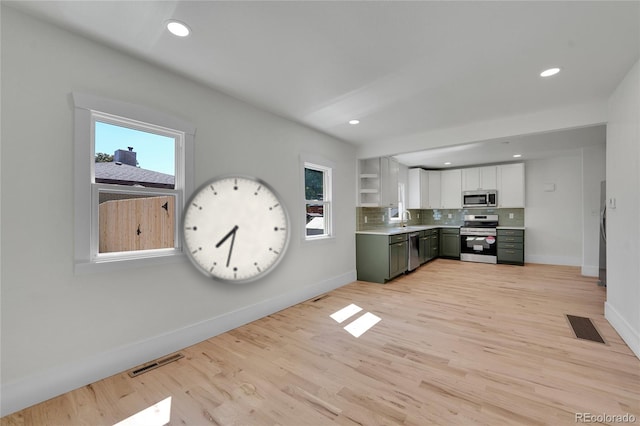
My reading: 7:32
